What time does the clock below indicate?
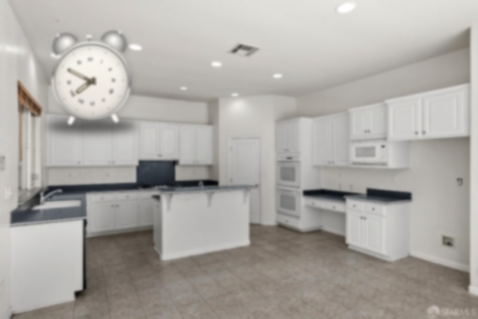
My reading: 7:50
